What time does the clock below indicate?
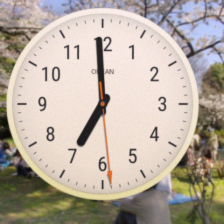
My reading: 6:59:29
